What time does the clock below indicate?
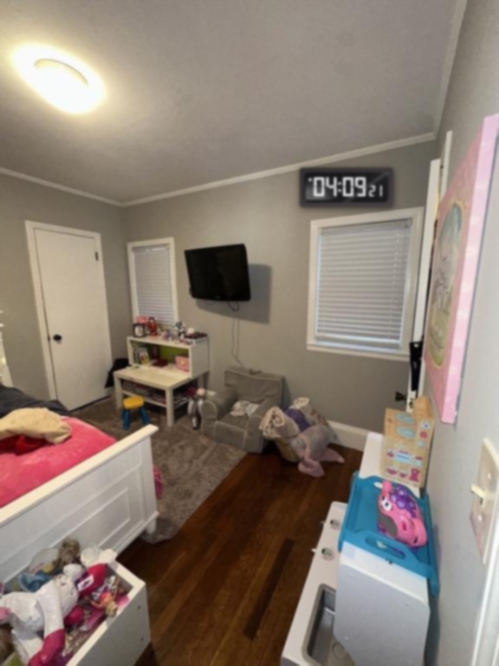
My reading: 4:09
